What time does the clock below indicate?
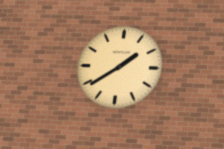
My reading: 1:39
